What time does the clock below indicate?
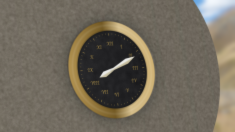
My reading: 8:11
